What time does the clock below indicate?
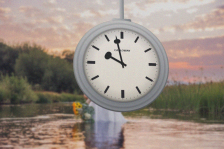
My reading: 9:58
